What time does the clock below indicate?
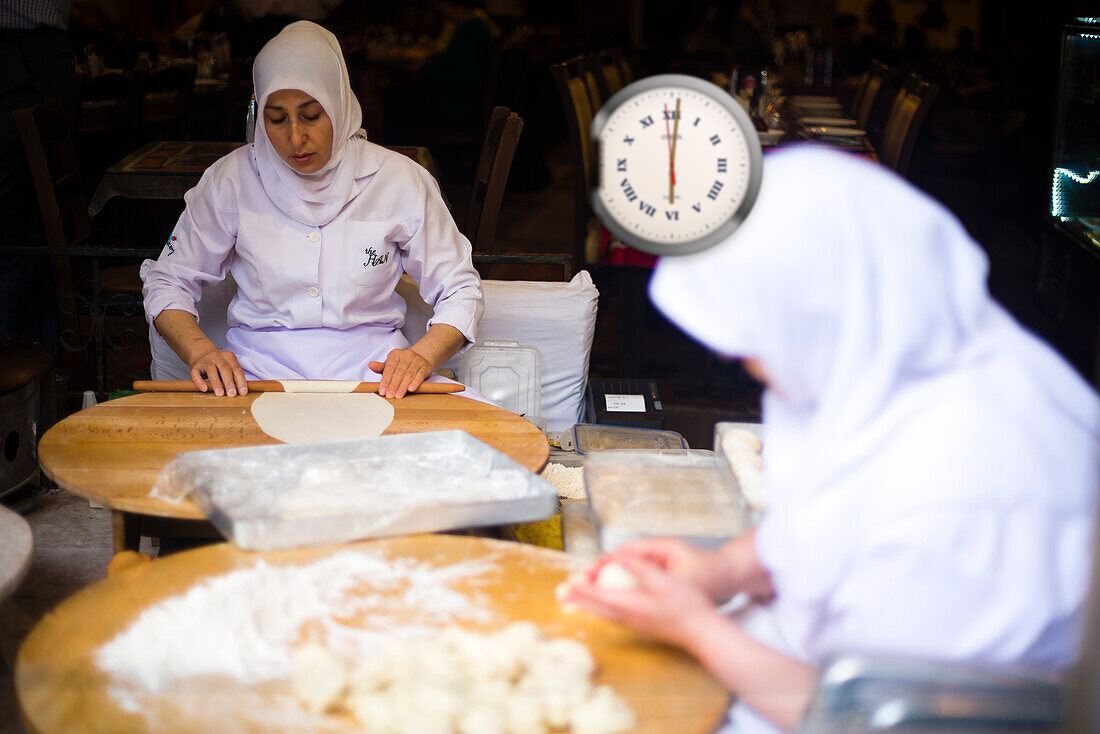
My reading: 6:00:59
